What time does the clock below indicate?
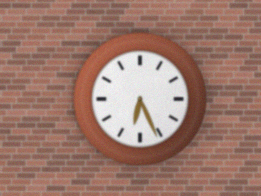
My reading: 6:26
